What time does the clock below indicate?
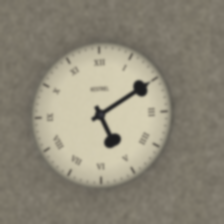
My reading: 5:10
